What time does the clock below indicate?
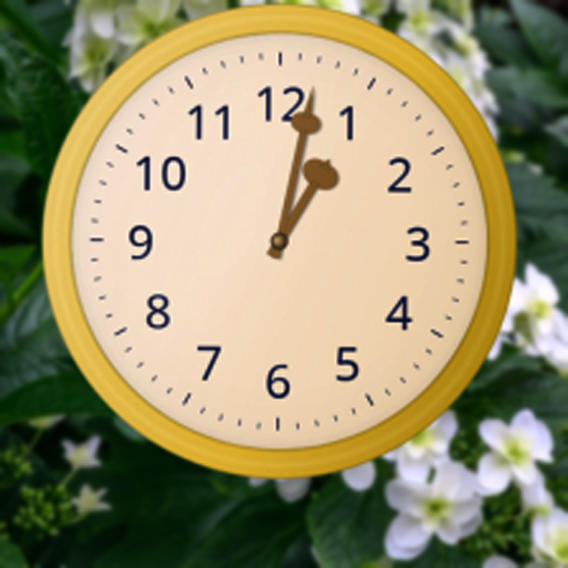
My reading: 1:02
